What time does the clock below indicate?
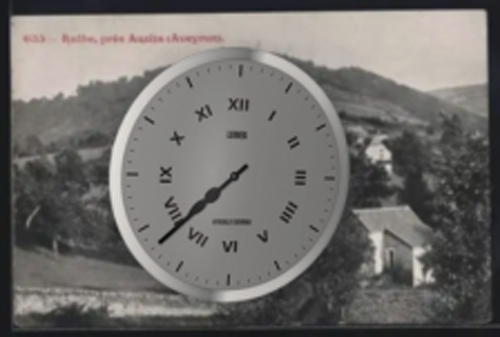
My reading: 7:38
